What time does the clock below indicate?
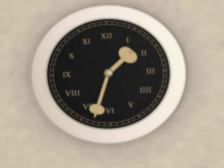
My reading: 1:33
